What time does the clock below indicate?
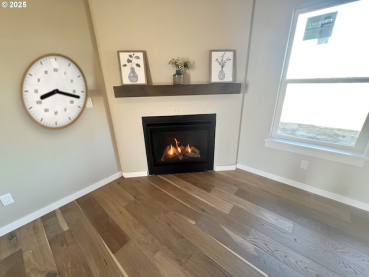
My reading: 8:17
